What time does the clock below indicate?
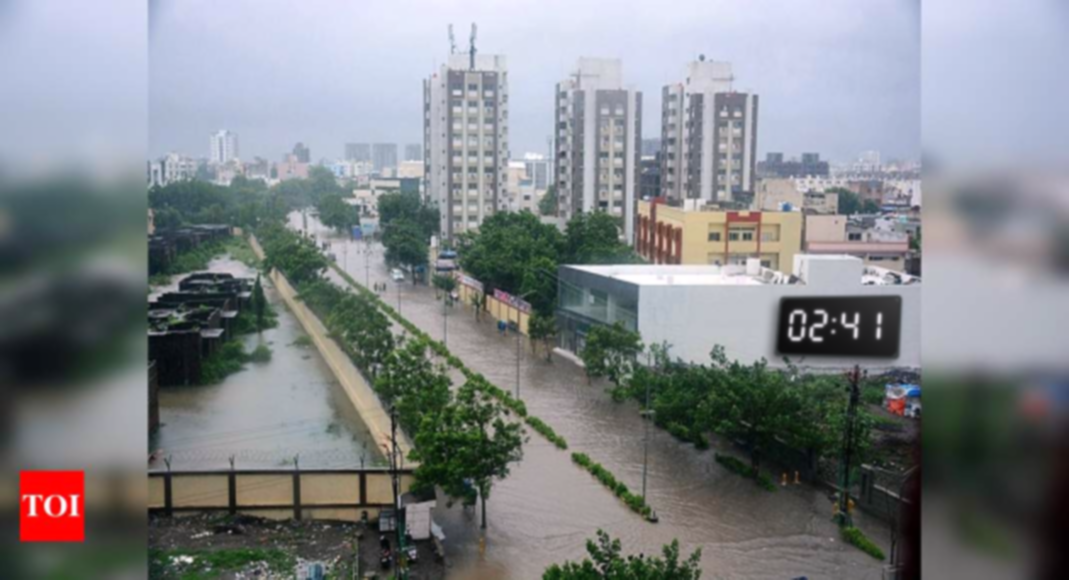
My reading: 2:41
